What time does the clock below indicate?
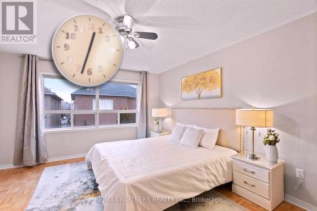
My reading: 12:33
